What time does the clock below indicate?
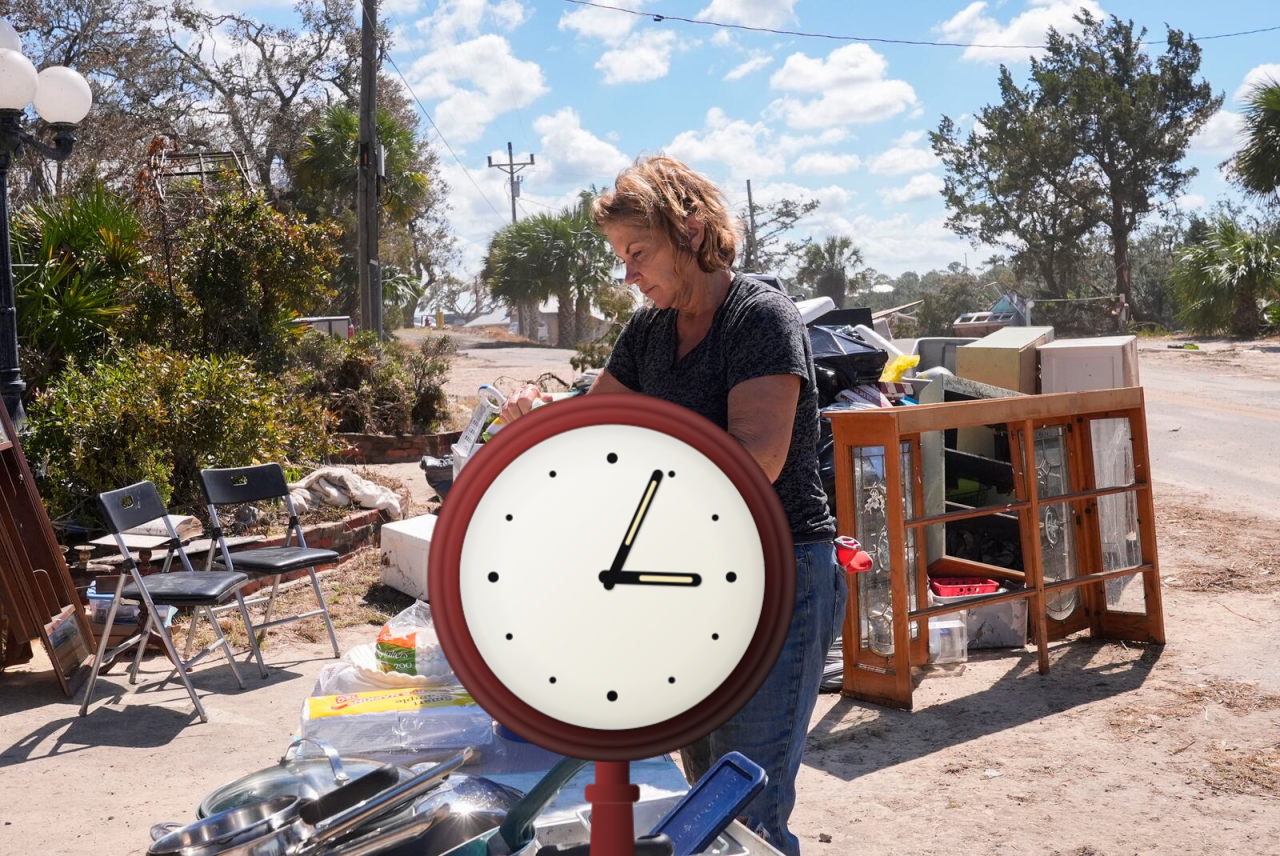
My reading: 3:04
